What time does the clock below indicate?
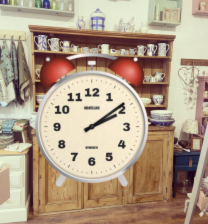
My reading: 2:09
